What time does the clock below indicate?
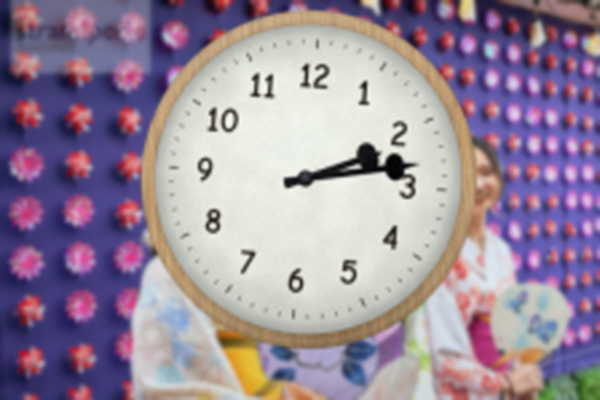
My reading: 2:13
